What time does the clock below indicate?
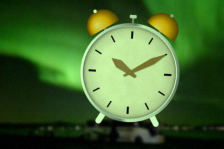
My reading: 10:10
